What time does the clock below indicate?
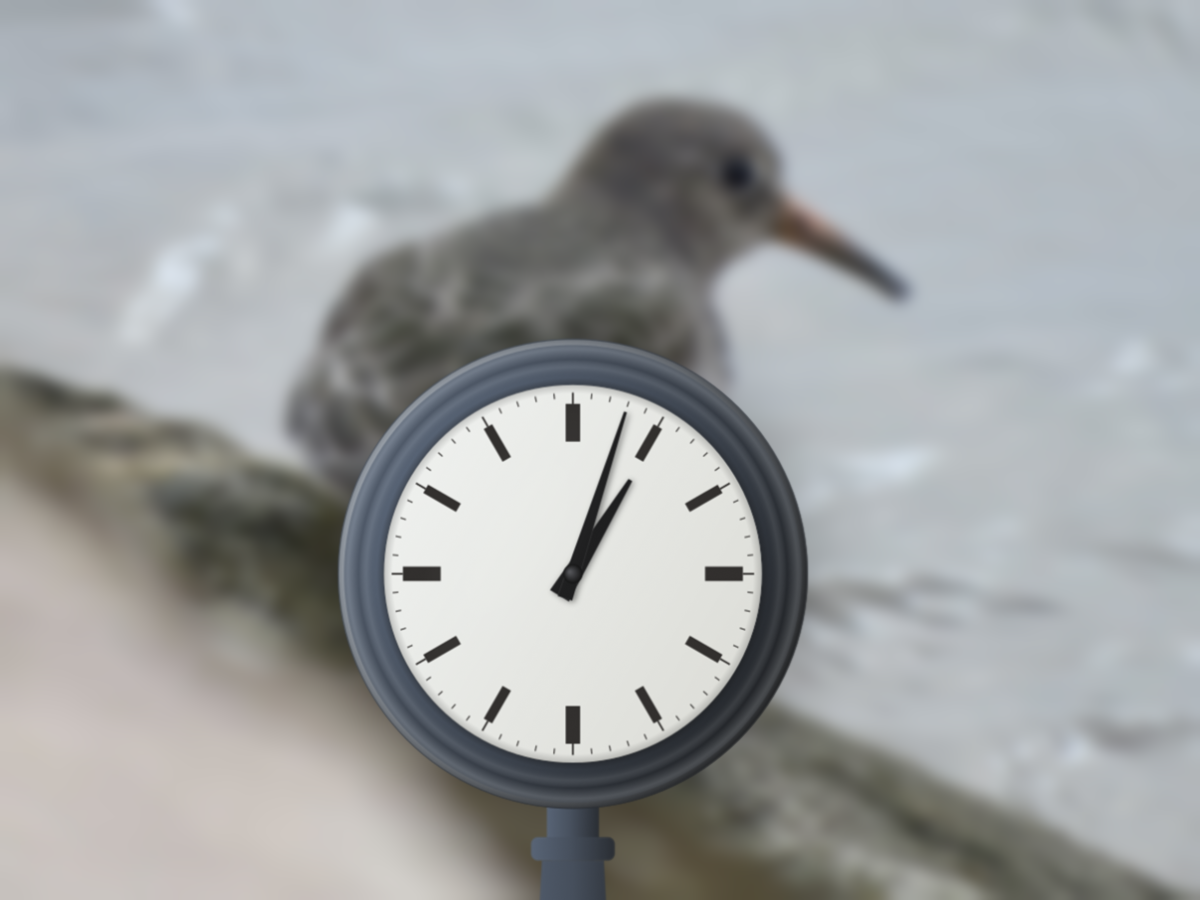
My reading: 1:03
